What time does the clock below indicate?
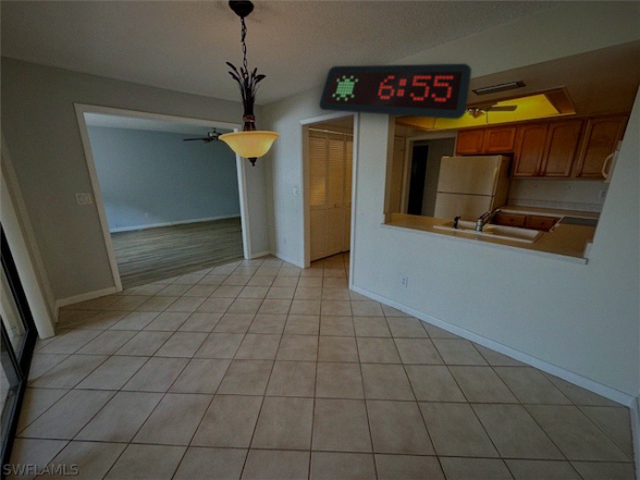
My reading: 6:55
